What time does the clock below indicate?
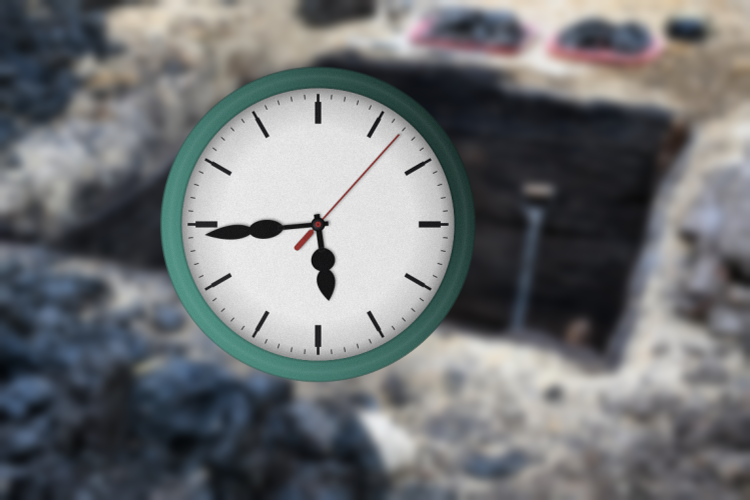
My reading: 5:44:07
